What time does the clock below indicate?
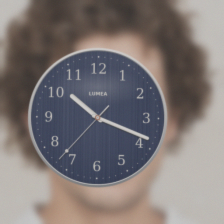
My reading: 10:18:37
